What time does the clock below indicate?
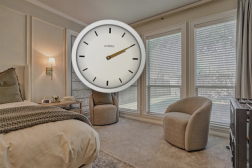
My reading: 2:10
